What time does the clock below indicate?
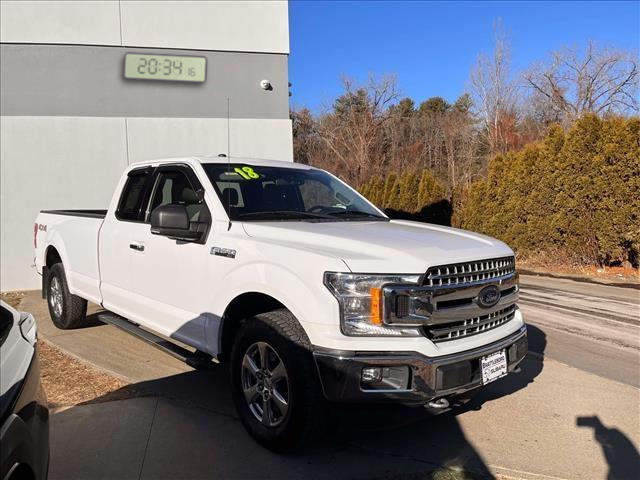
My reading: 20:34
